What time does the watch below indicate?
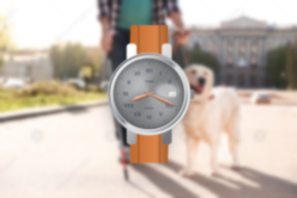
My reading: 8:19
